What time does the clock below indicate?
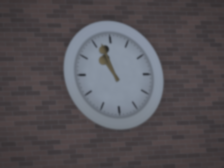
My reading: 10:57
